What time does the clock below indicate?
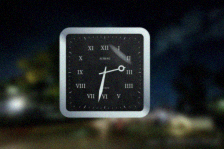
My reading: 2:32
